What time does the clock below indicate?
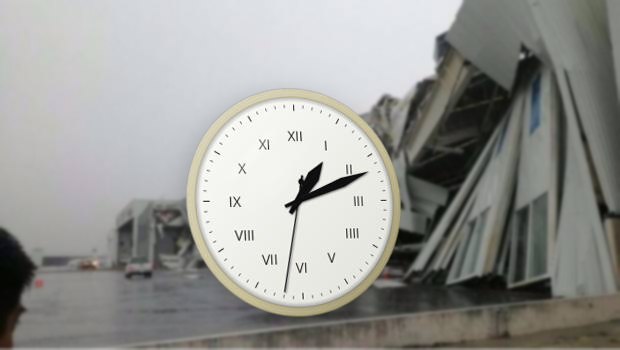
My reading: 1:11:32
